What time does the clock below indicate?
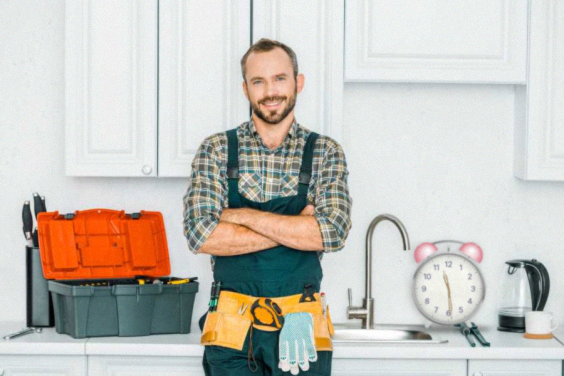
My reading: 11:29
